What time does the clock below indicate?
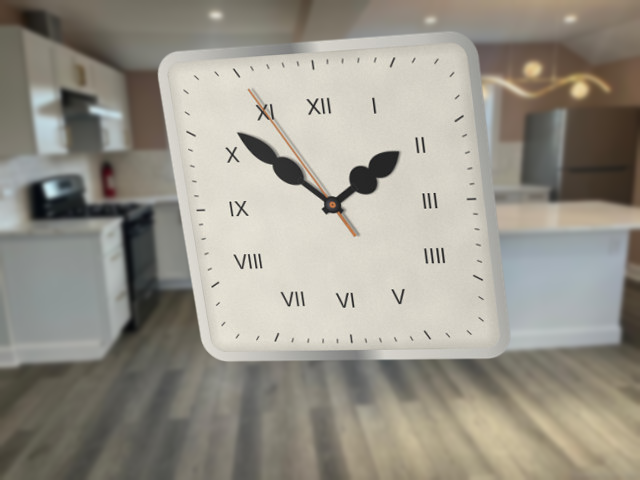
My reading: 1:51:55
